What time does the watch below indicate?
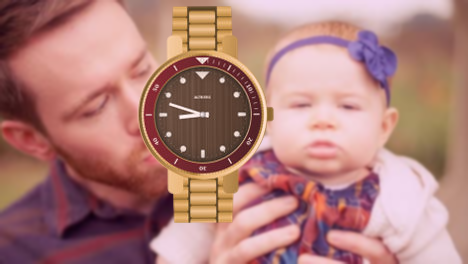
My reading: 8:48
